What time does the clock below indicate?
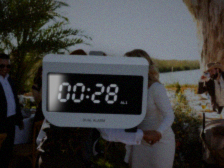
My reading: 0:28
